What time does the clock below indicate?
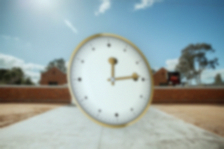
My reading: 12:14
